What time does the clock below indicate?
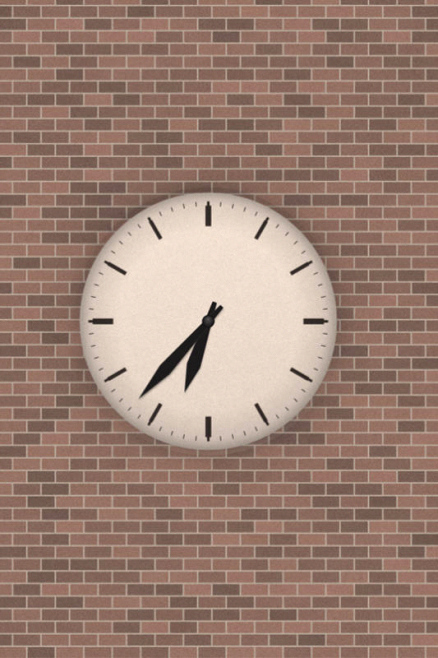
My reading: 6:37
